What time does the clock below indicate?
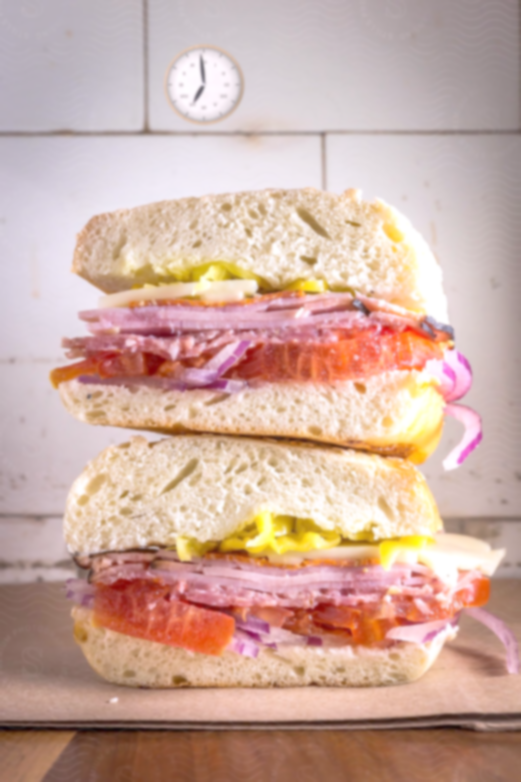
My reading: 6:59
